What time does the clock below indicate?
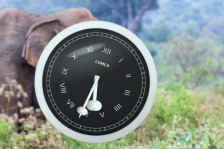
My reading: 5:31
